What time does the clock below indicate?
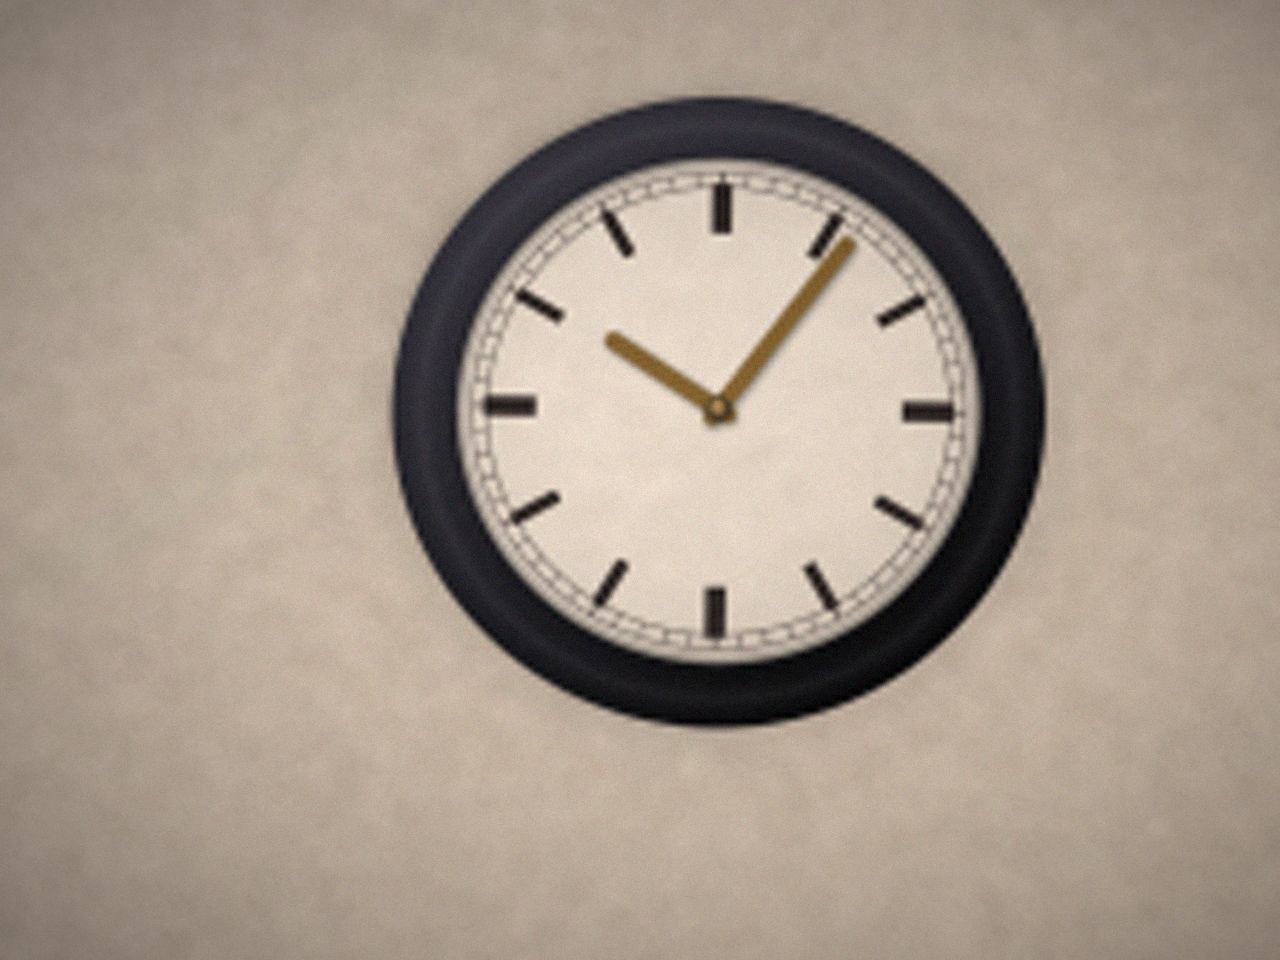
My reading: 10:06
